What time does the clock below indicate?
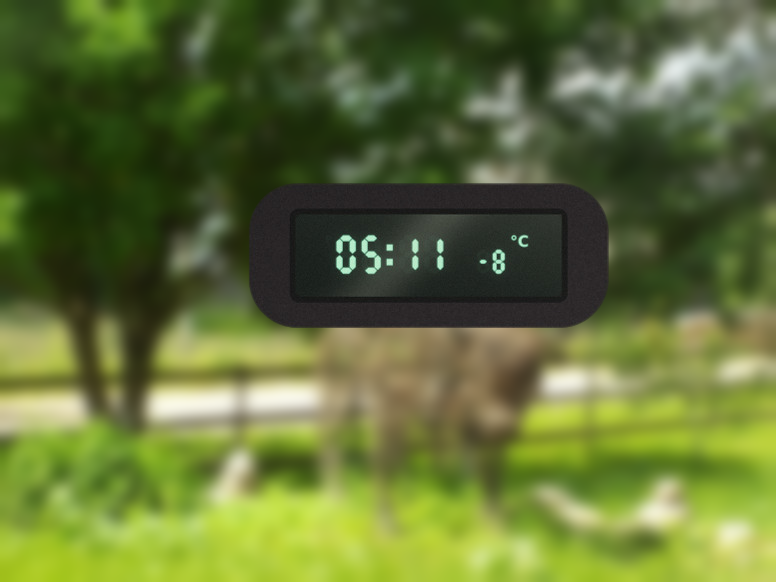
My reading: 5:11
